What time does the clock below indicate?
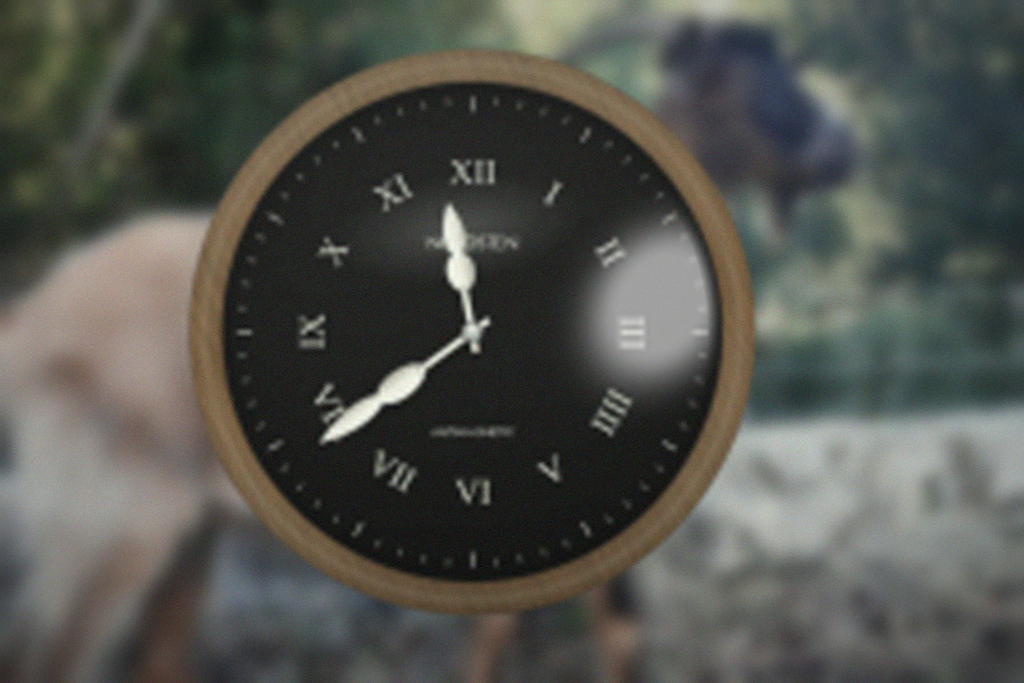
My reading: 11:39
